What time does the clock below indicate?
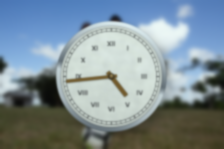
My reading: 4:44
